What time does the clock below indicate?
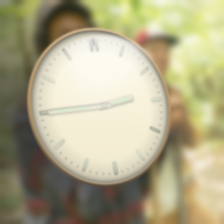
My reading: 2:45
